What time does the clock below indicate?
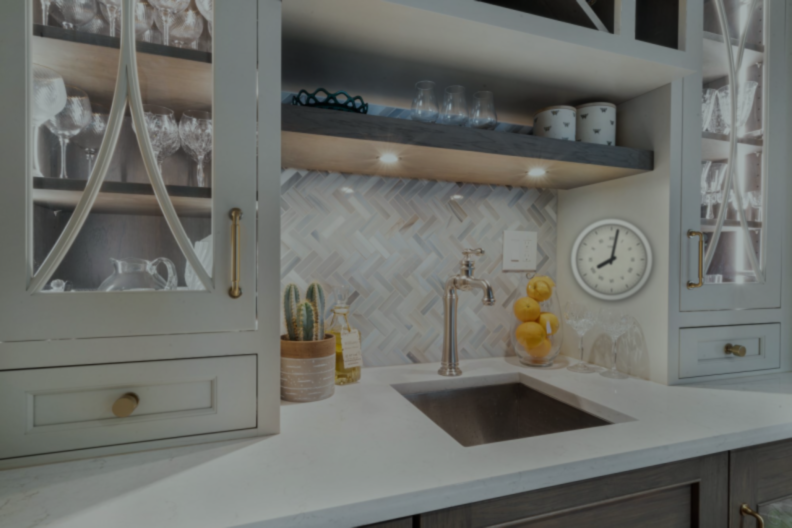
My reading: 8:02
